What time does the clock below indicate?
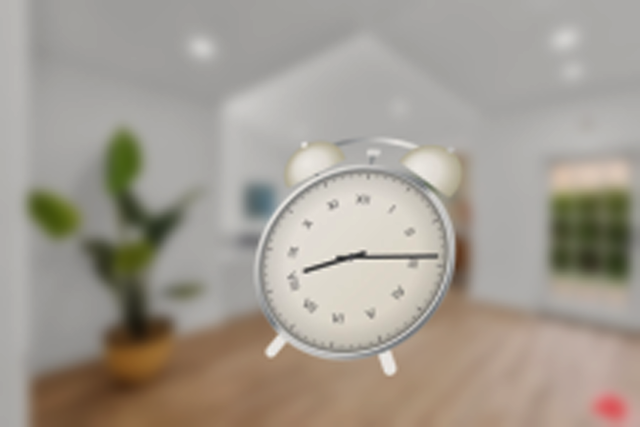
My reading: 8:14
